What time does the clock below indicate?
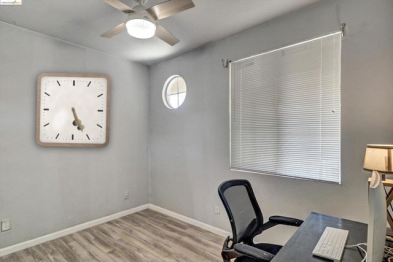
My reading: 5:26
